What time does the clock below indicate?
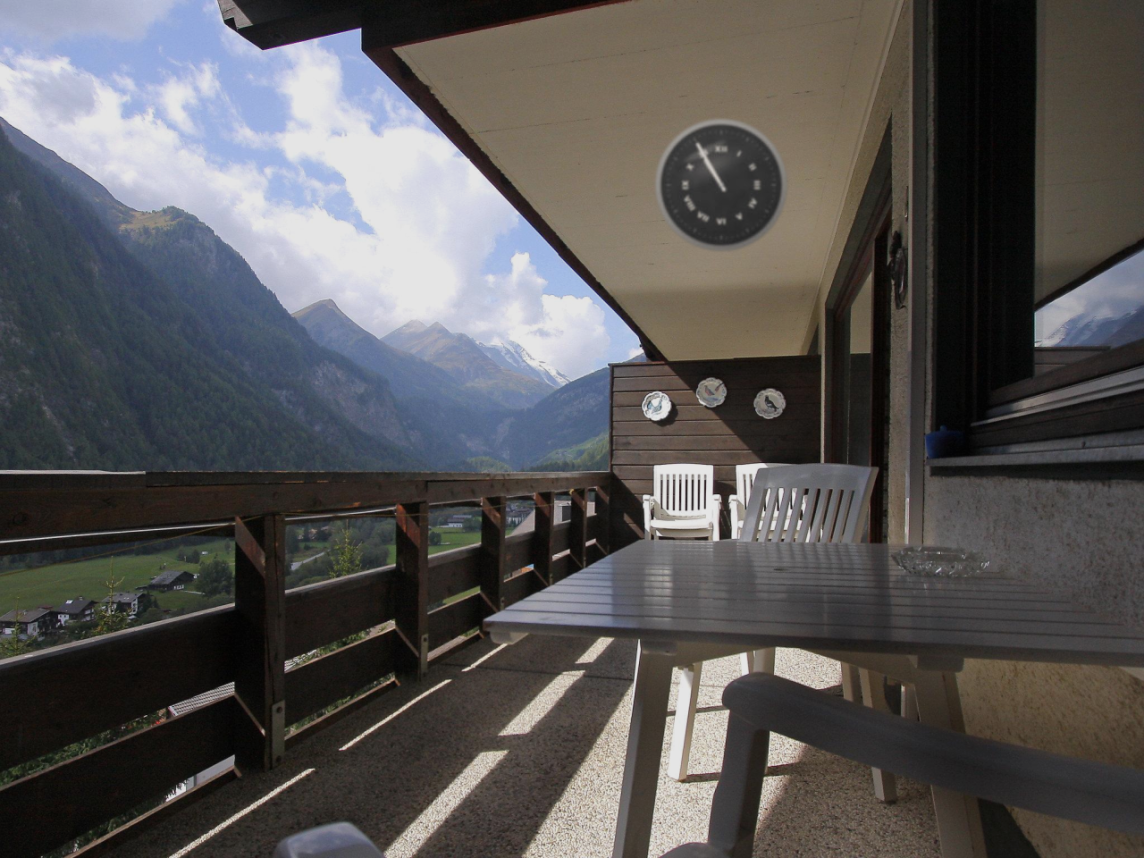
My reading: 10:55
